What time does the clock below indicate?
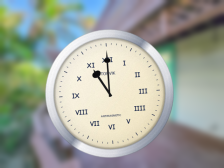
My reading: 11:00
